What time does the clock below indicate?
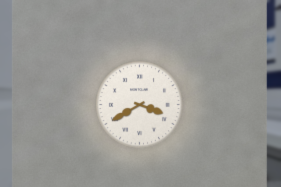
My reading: 3:40
